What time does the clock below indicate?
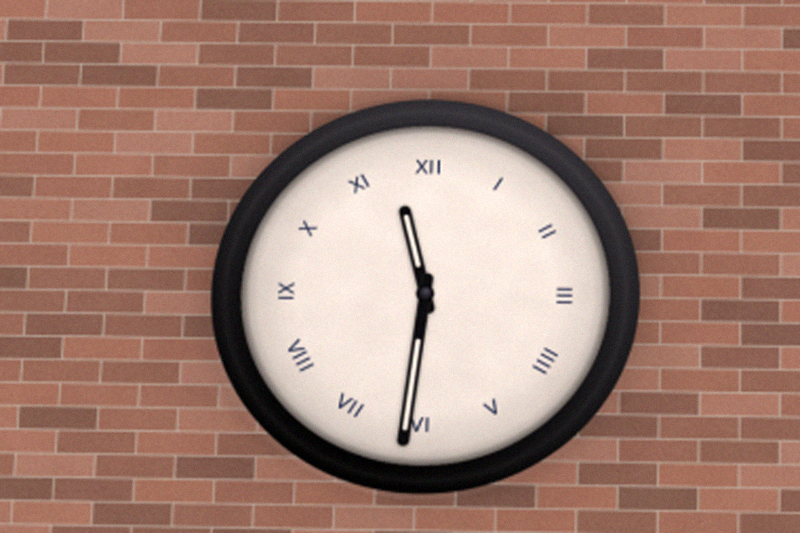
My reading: 11:31
